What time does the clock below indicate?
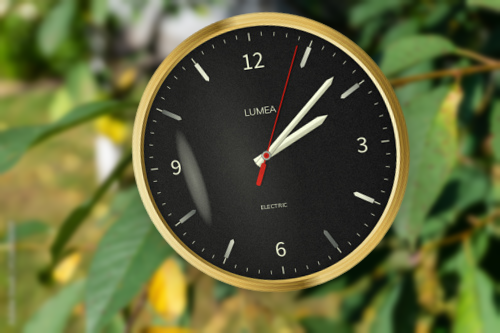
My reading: 2:08:04
